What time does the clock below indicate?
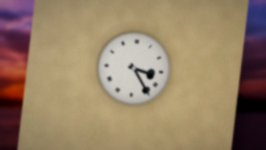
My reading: 3:24
